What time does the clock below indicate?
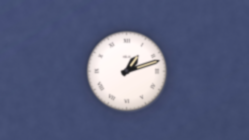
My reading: 1:12
